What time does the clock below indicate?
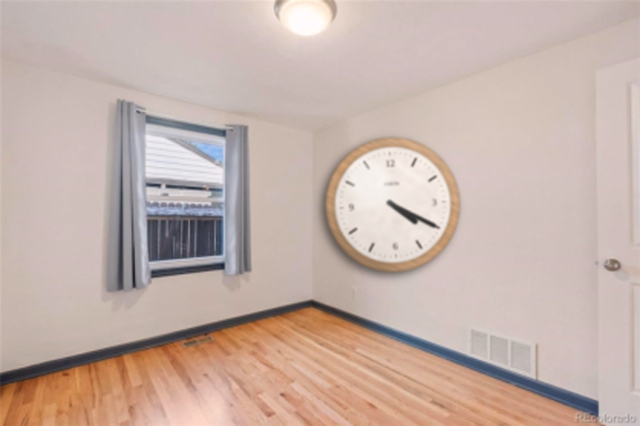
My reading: 4:20
